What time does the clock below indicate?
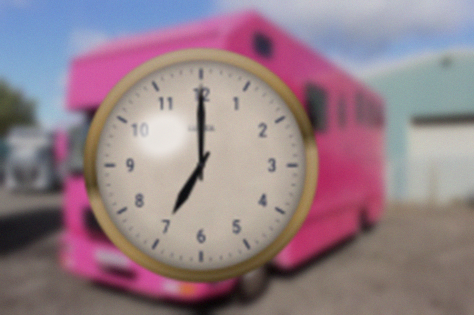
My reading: 7:00
